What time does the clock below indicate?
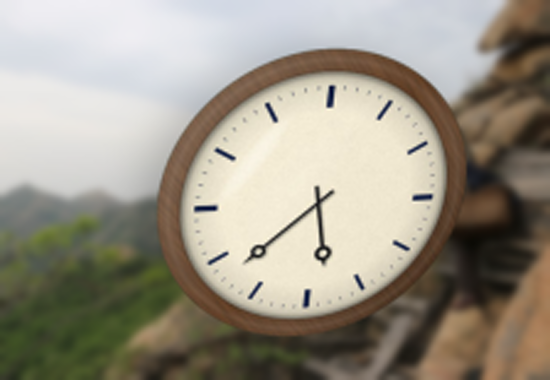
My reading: 5:38
